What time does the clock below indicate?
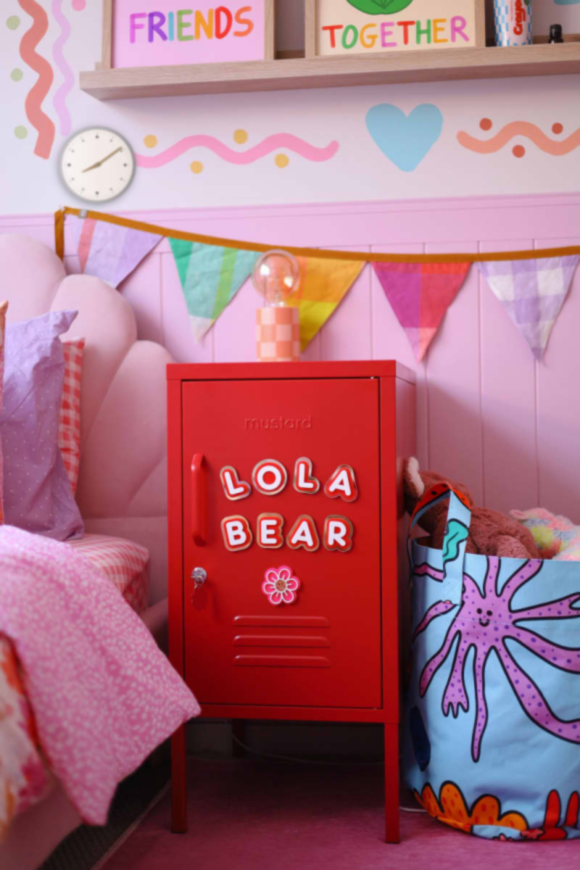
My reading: 8:09
